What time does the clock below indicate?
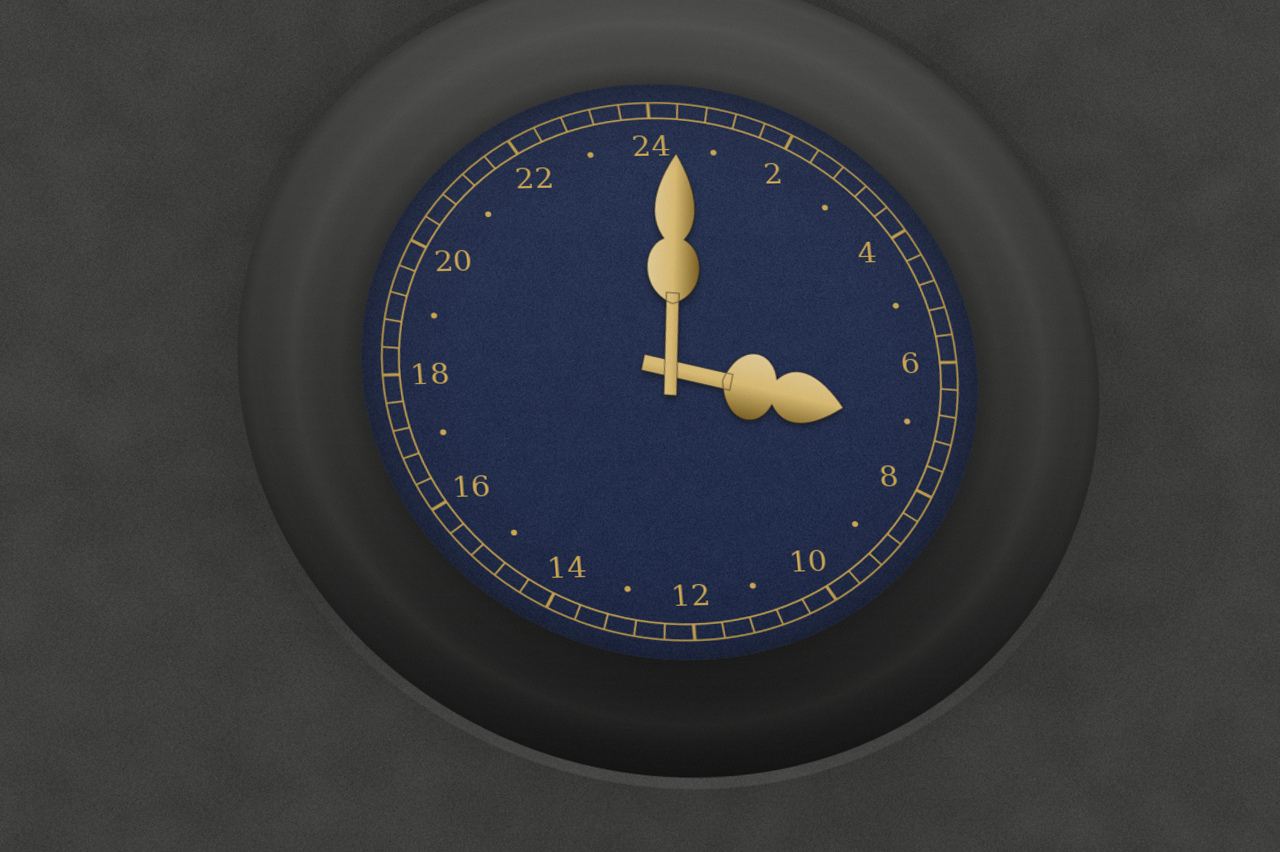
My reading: 7:01
